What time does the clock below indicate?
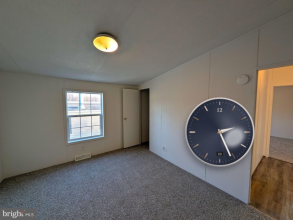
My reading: 2:26
